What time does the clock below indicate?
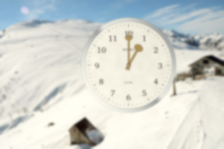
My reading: 1:00
